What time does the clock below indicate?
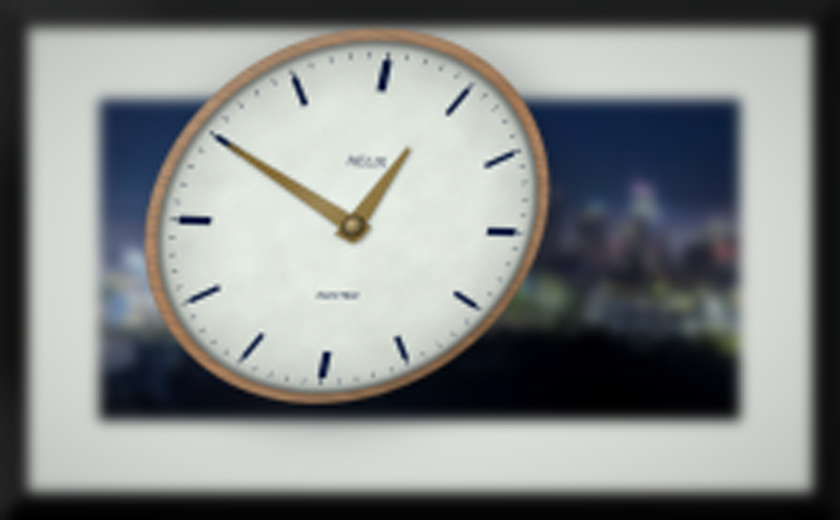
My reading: 12:50
